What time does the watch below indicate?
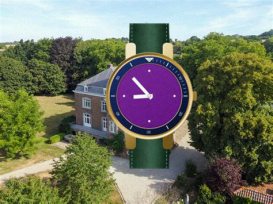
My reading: 8:53
